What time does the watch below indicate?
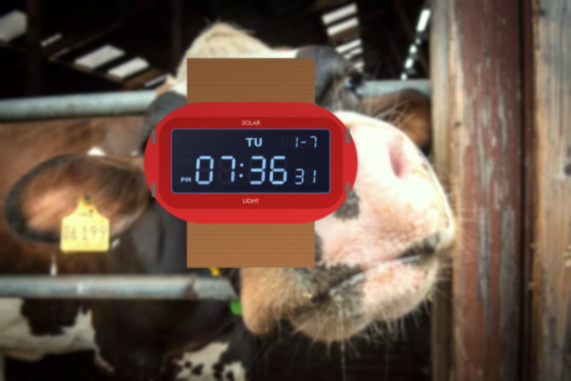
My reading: 7:36:31
